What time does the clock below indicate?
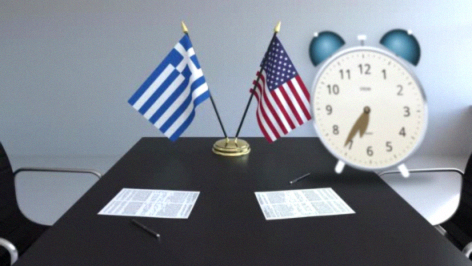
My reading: 6:36
